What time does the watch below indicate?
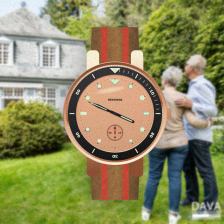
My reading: 3:49
